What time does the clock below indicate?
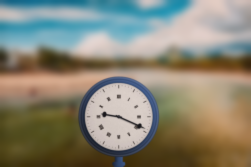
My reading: 9:19
